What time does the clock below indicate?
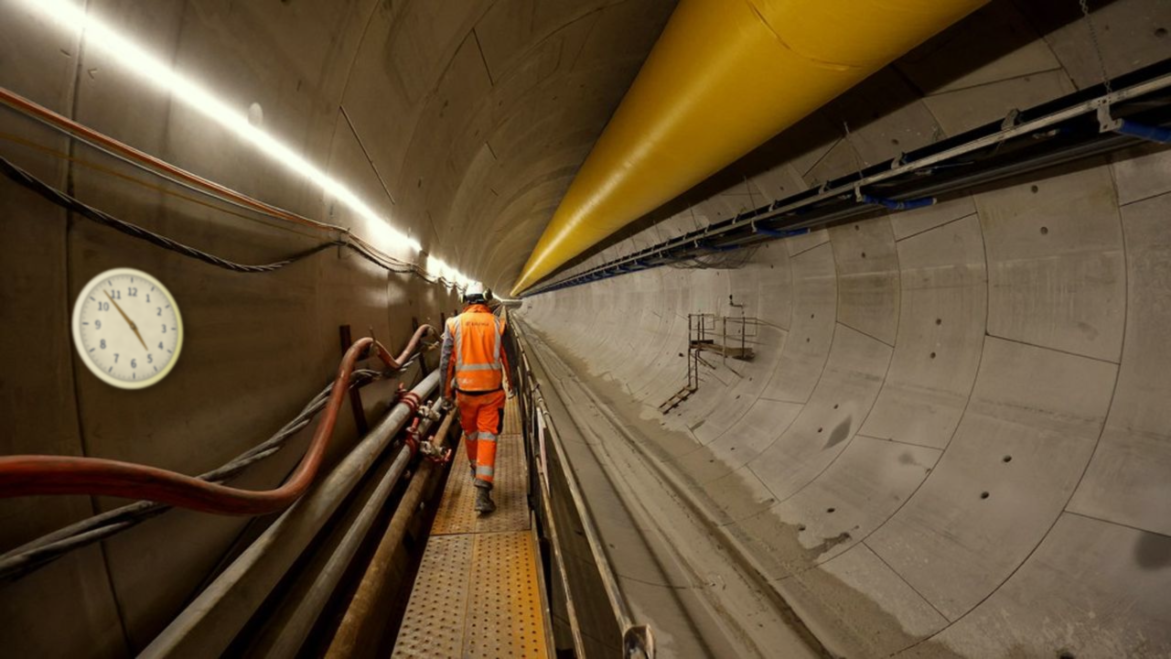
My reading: 4:53
